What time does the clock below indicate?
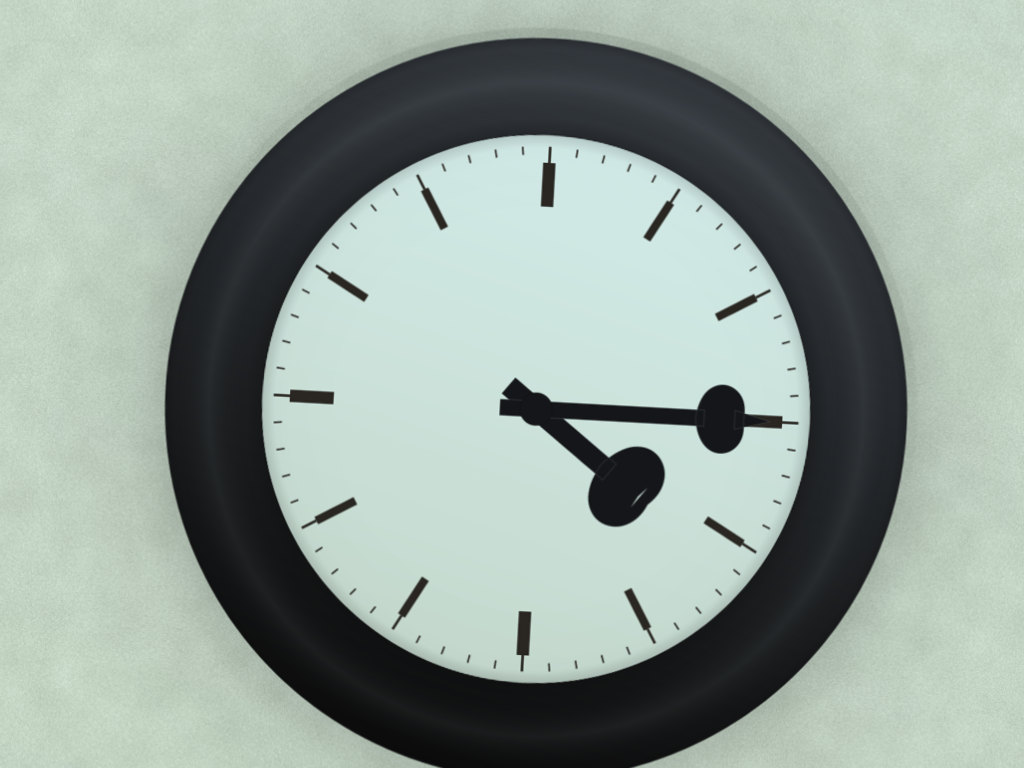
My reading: 4:15
